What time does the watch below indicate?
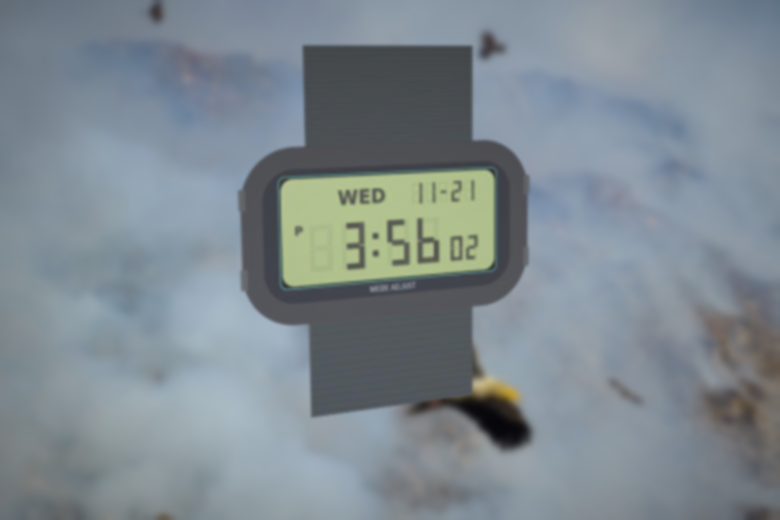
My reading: 3:56:02
